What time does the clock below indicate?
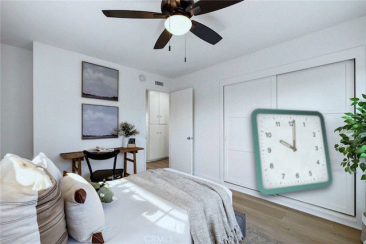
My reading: 10:01
